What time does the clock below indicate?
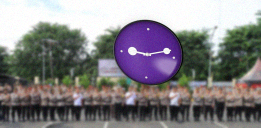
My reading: 9:12
